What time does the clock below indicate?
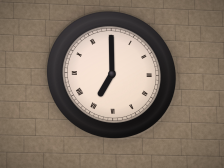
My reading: 7:00
